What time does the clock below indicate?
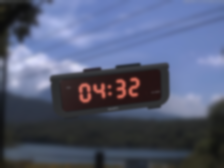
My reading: 4:32
